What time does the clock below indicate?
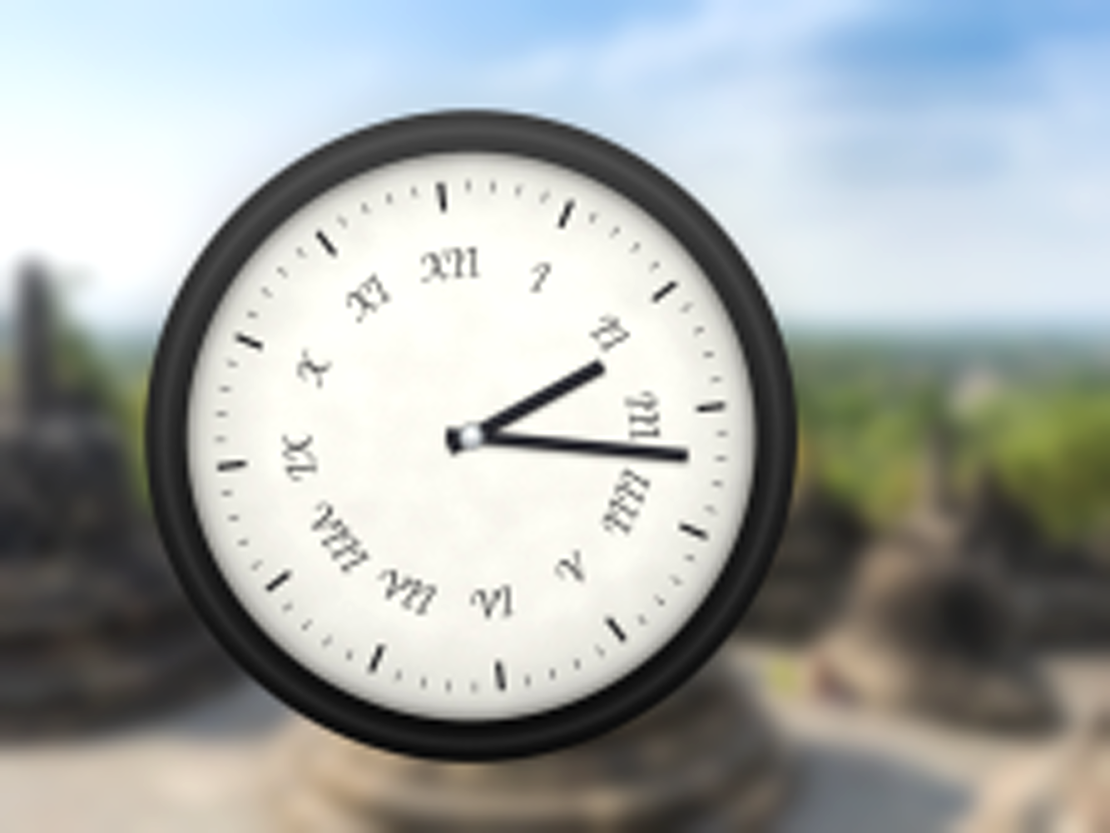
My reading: 2:17
